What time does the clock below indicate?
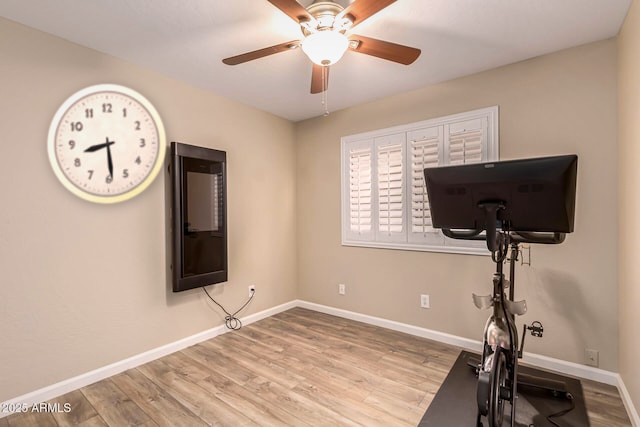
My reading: 8:29
